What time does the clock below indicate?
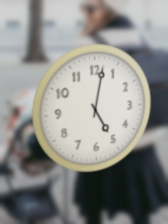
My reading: 5:02
